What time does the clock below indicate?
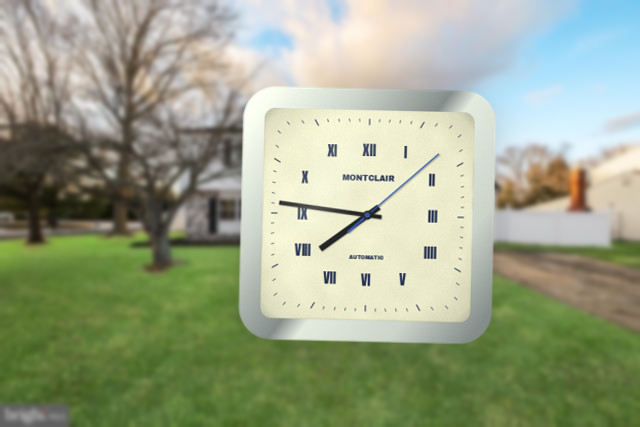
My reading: 7:46:08
